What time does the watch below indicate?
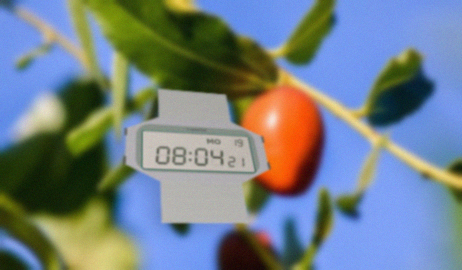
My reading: 8:04:21
